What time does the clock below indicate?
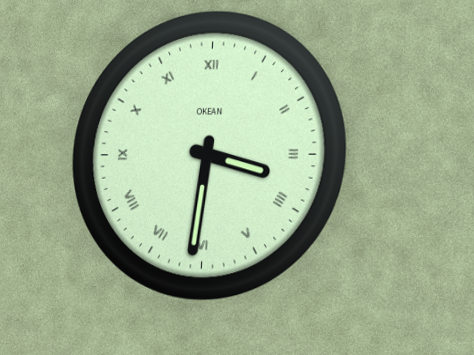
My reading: 3:31
